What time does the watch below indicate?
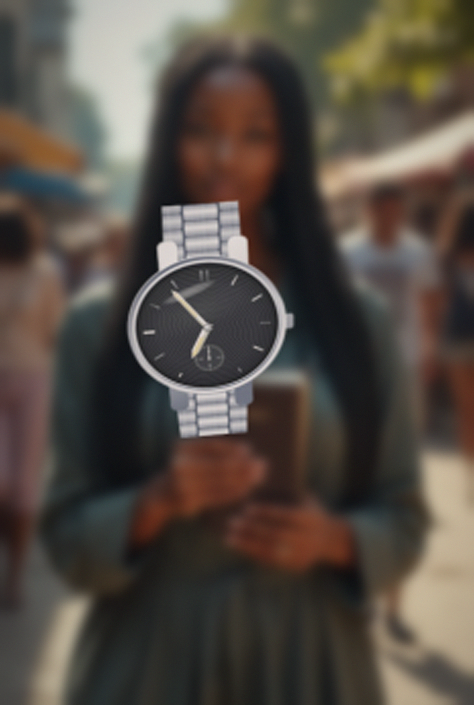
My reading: 6:54
